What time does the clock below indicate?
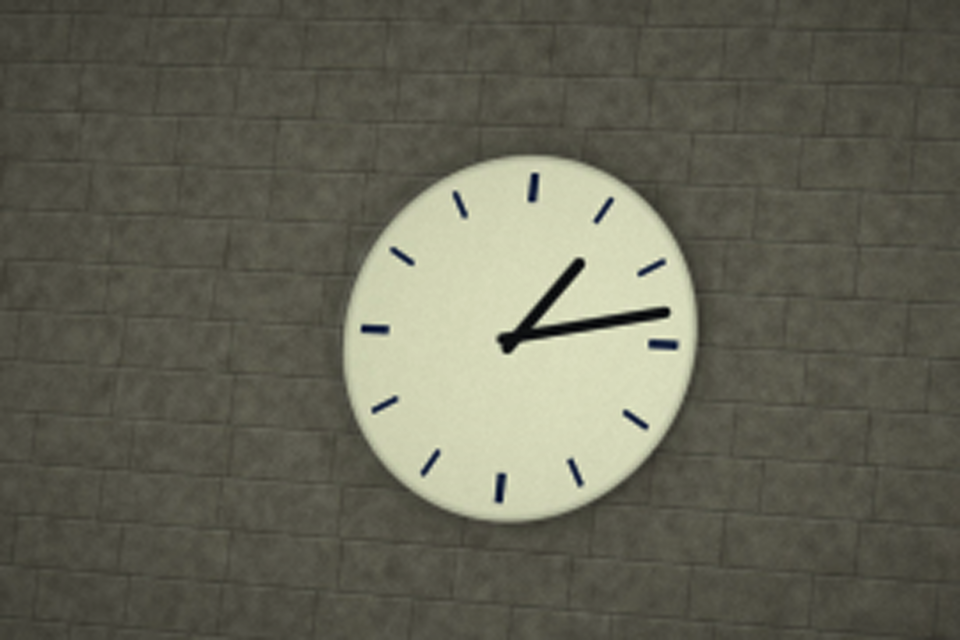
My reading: 1:13
